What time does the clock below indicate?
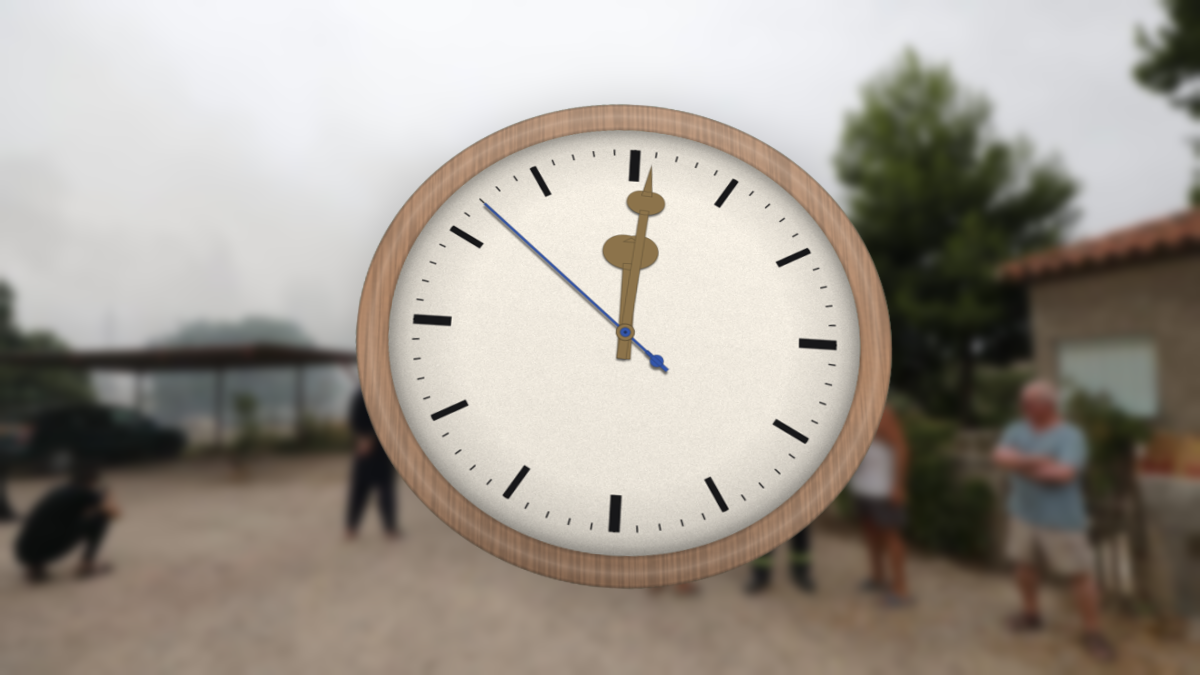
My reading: 12:00:52
